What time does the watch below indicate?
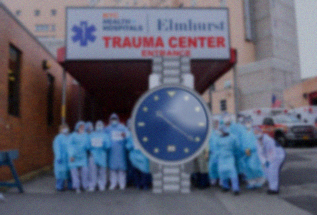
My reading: 10:21
